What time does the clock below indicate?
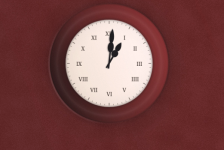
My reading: 1:01
